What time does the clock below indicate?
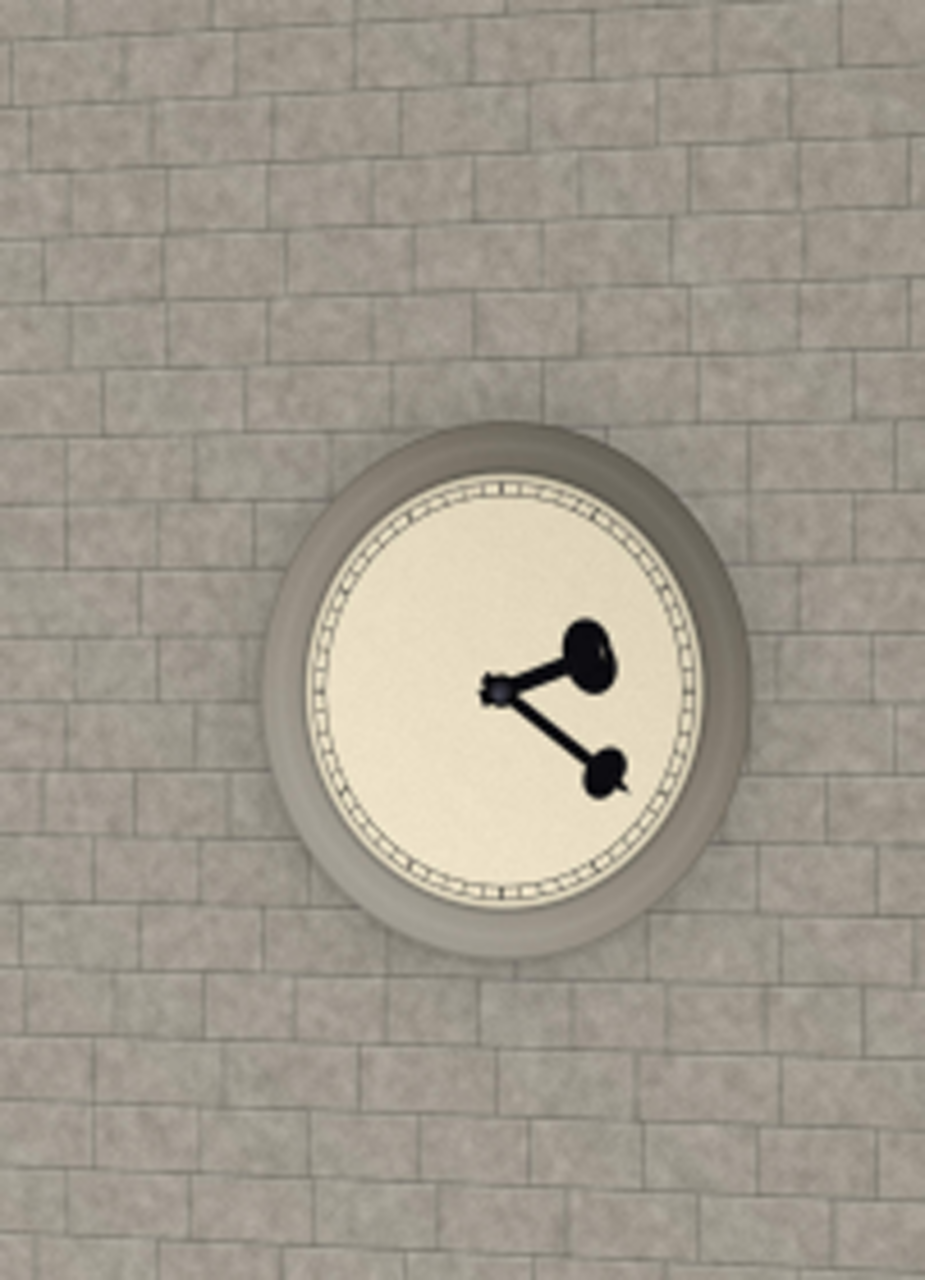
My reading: 2:21
